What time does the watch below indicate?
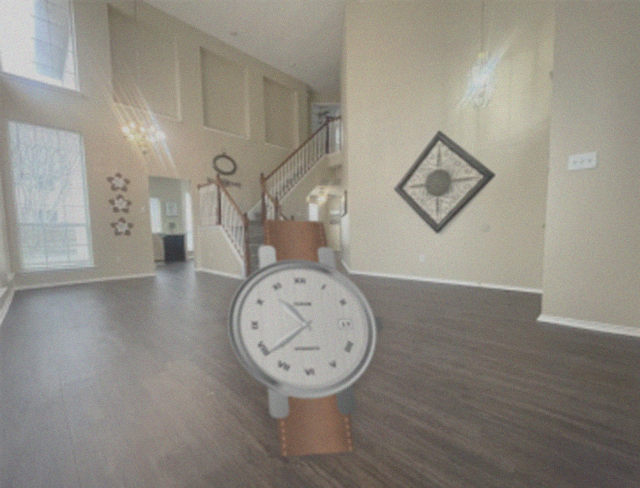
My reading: 10:39
